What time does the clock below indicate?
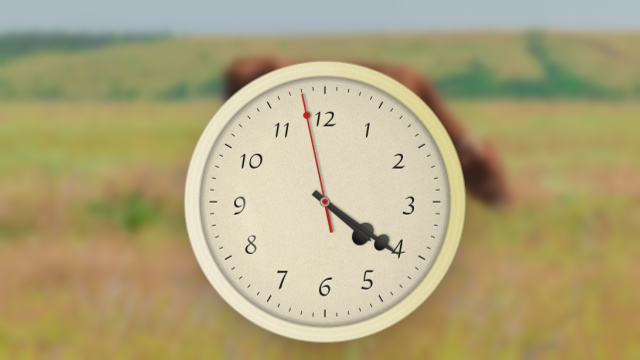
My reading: 4:20:58
